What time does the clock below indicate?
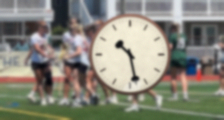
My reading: 10:28
